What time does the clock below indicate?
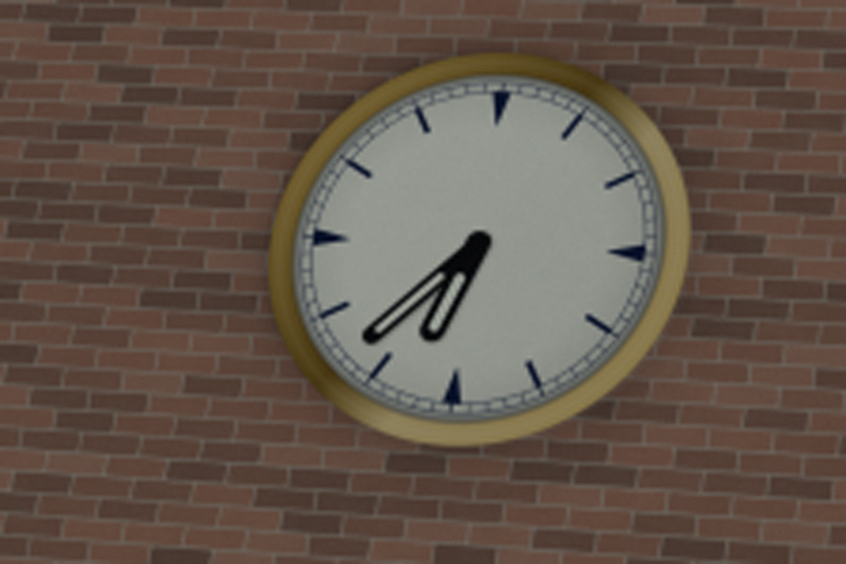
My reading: 6:37
